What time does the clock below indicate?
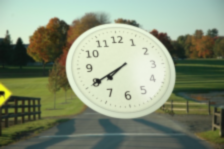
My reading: 7:40
